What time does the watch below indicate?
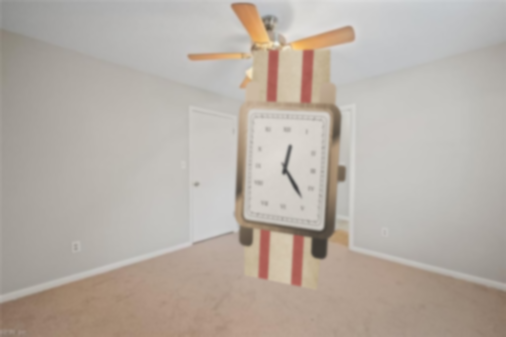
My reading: 12:24
